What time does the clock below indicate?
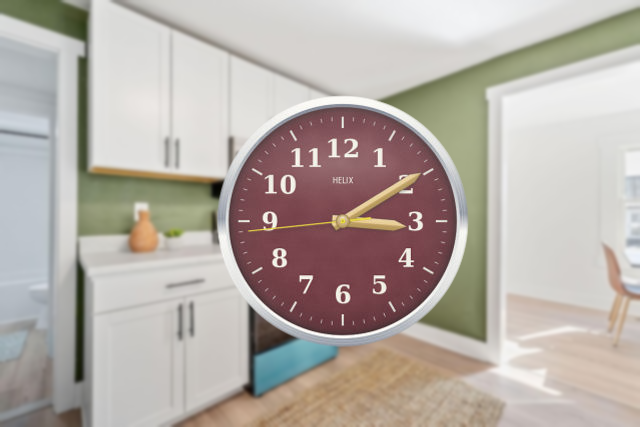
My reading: 3:09:44
